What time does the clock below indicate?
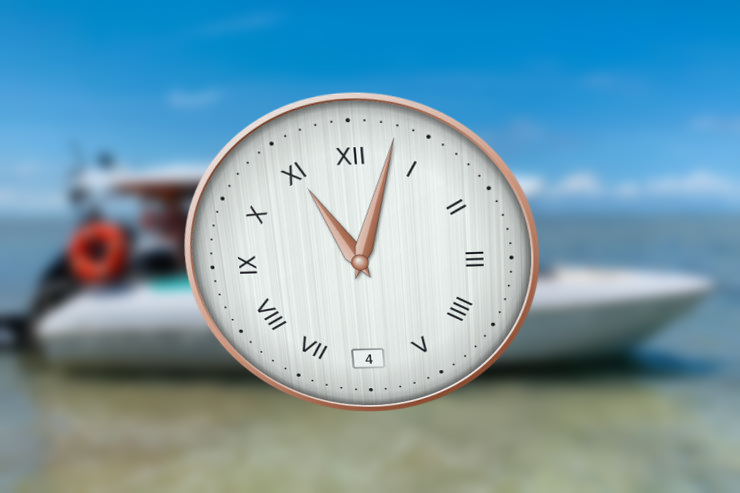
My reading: 11:03
